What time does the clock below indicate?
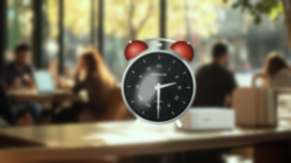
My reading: 2:30
